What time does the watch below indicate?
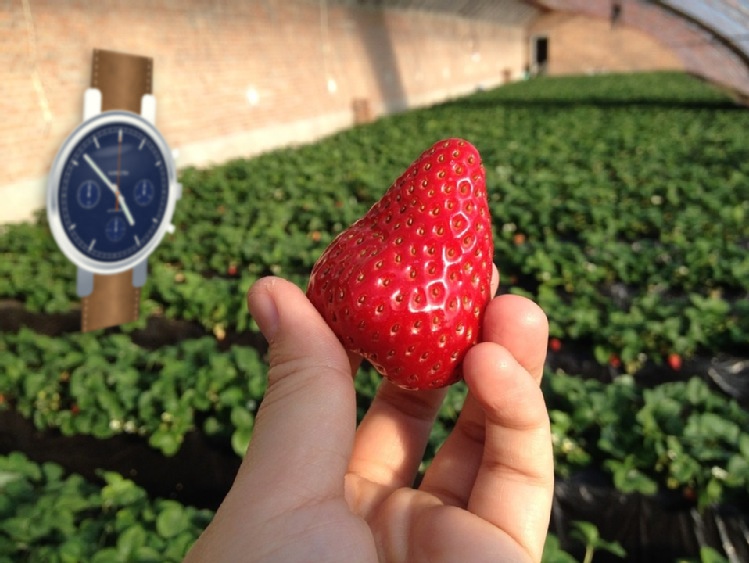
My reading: 4:52
